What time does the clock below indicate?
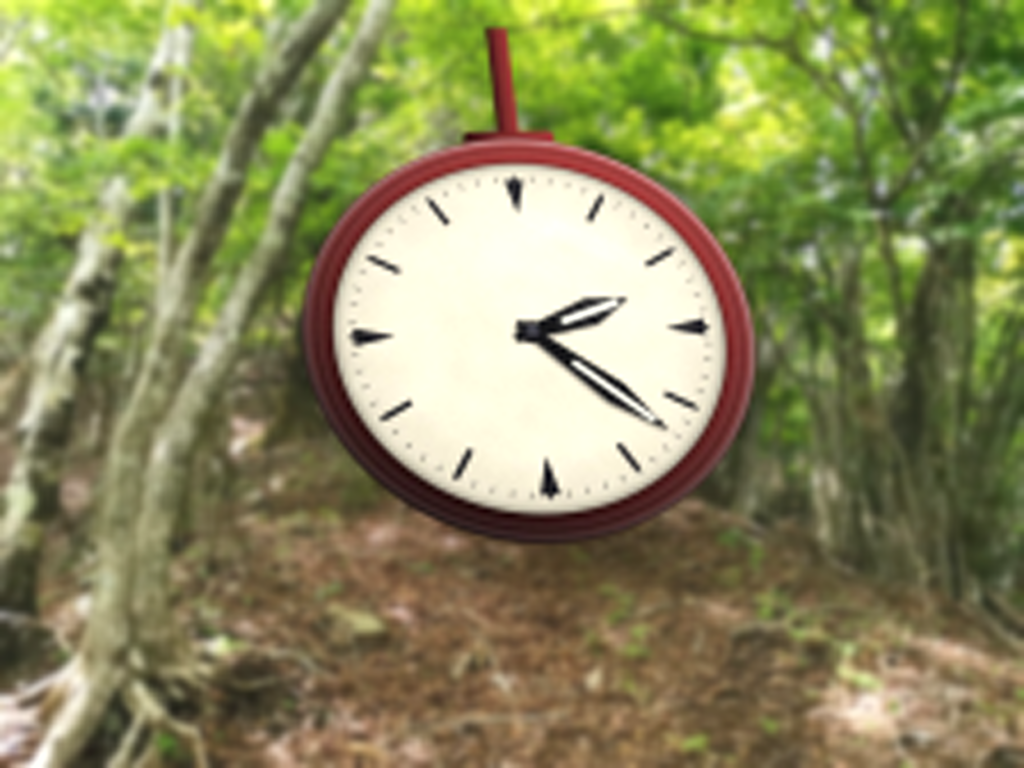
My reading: 2:22
